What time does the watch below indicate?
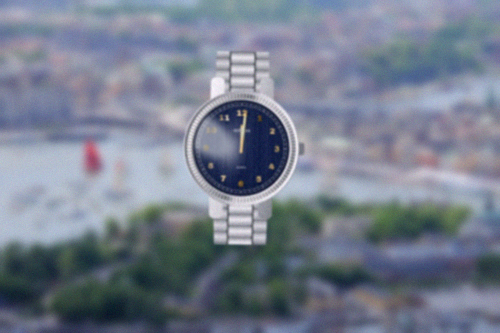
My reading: 12:01
